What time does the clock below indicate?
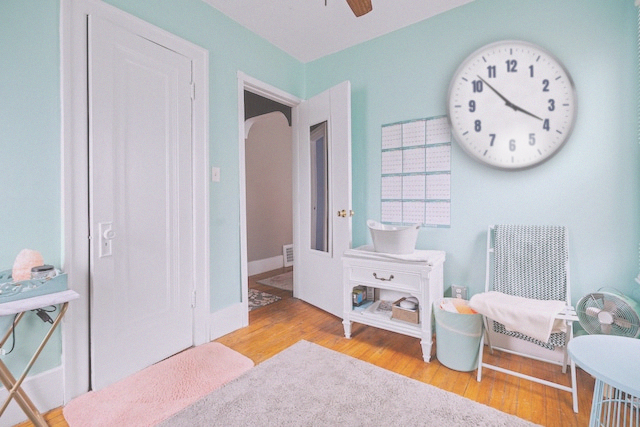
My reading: 3:52
